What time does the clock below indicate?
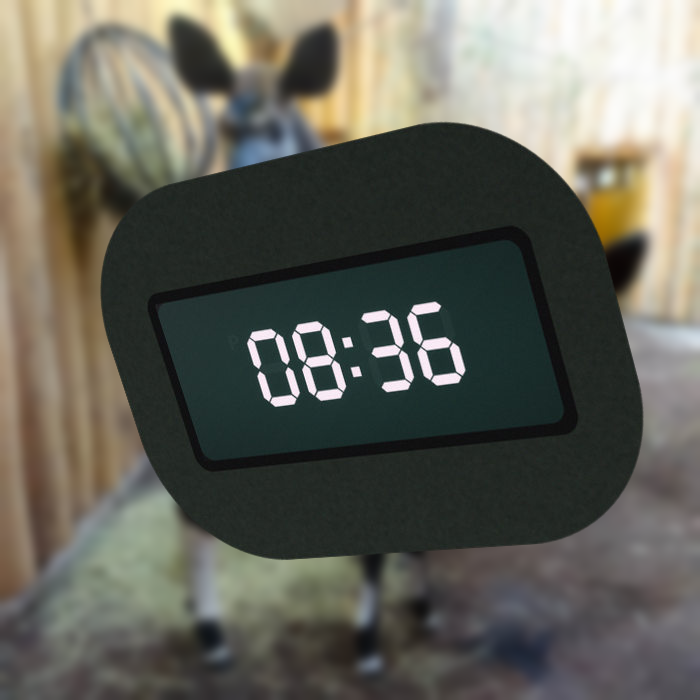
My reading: 8:36
